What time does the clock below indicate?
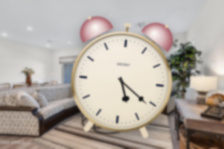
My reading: 5:21
